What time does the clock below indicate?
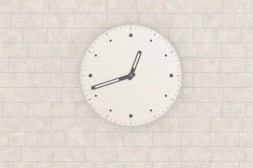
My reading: 12:42
